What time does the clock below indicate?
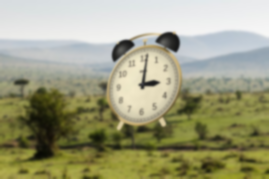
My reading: 3:01
